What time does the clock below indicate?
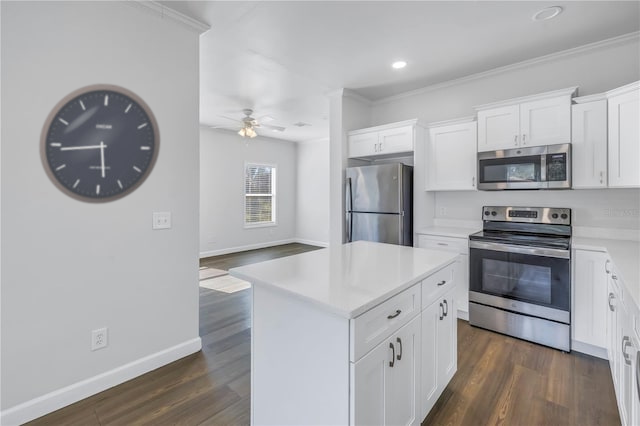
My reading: 5:44
